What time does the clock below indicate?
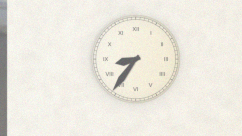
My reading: 8:36
